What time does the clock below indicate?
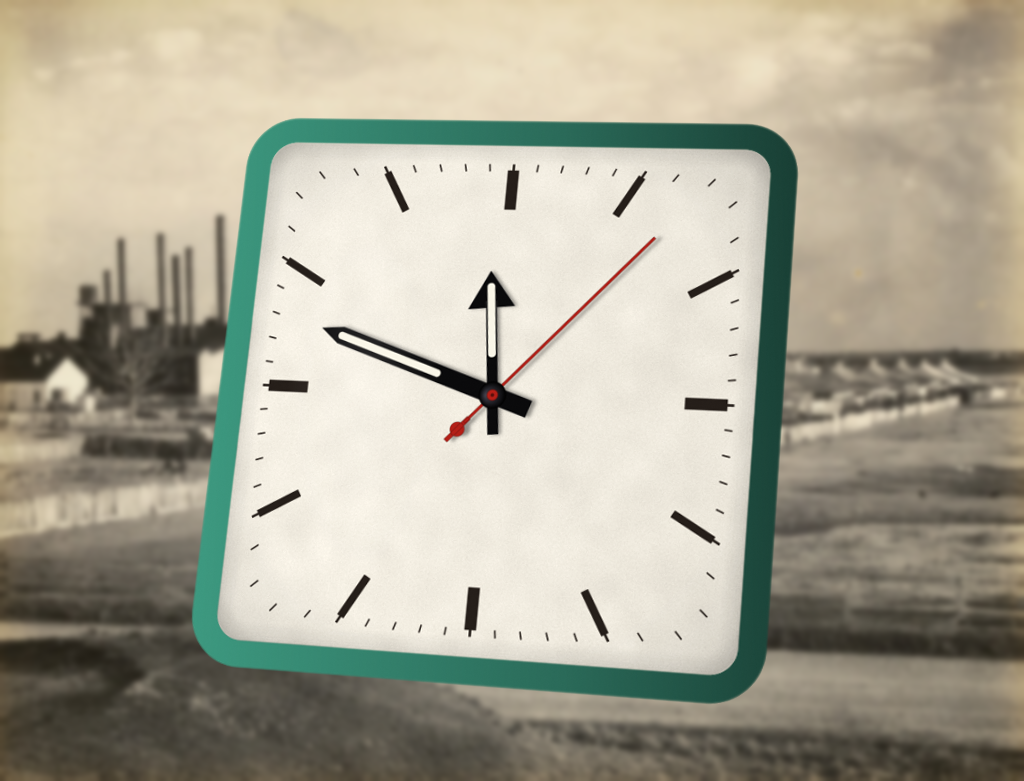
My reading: 11:48:07
